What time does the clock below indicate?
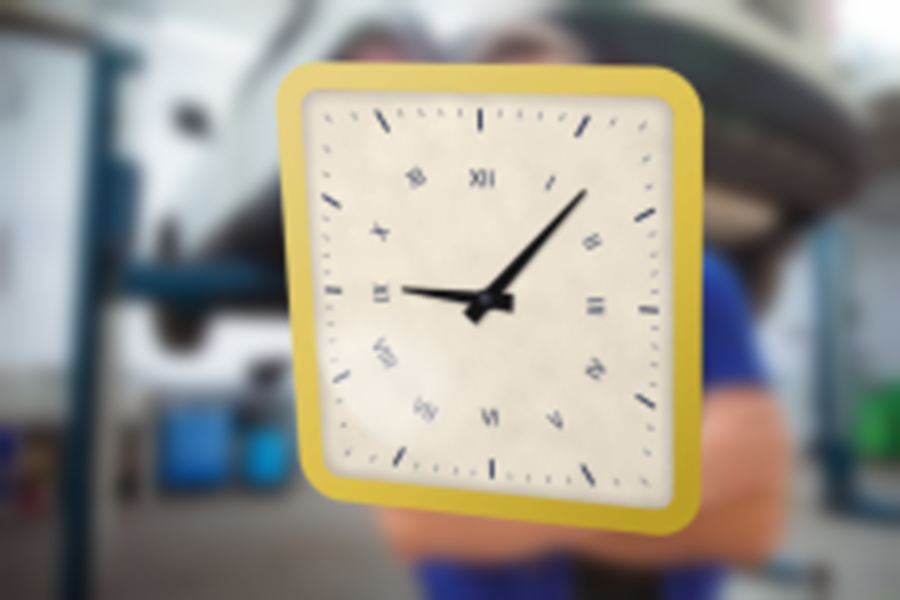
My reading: 9:07
